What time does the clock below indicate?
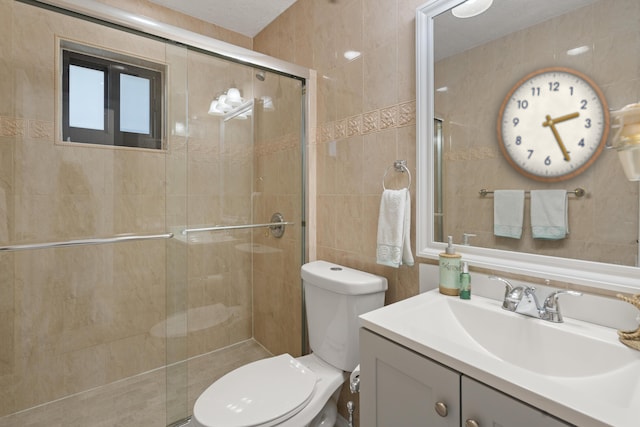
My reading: 2:25
